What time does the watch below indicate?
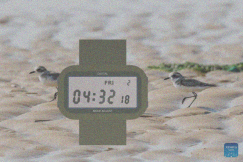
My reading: 4:32:18
